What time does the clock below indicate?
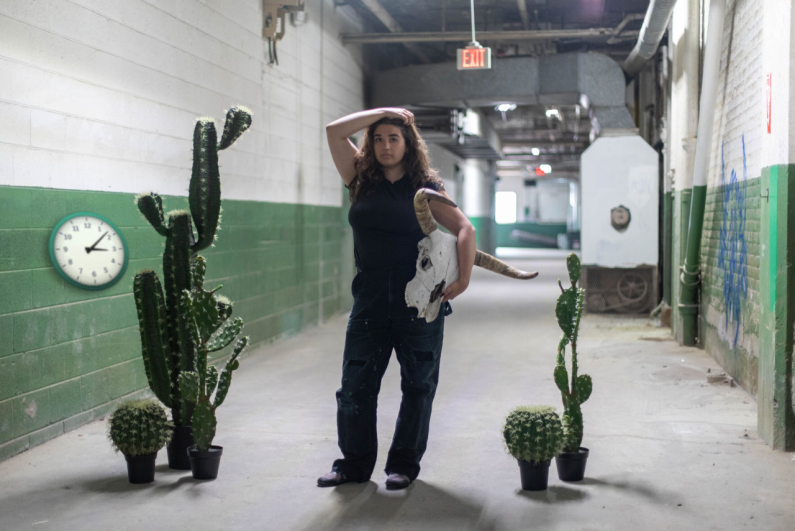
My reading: 3:08
